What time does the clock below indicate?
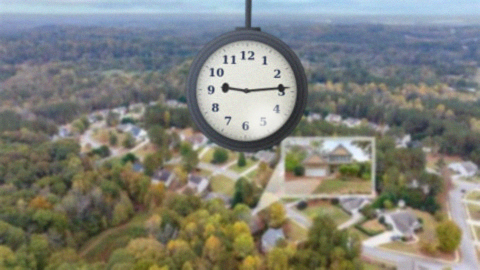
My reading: 9:14
